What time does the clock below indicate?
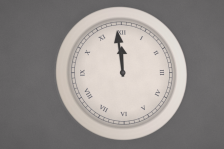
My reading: 11:59
